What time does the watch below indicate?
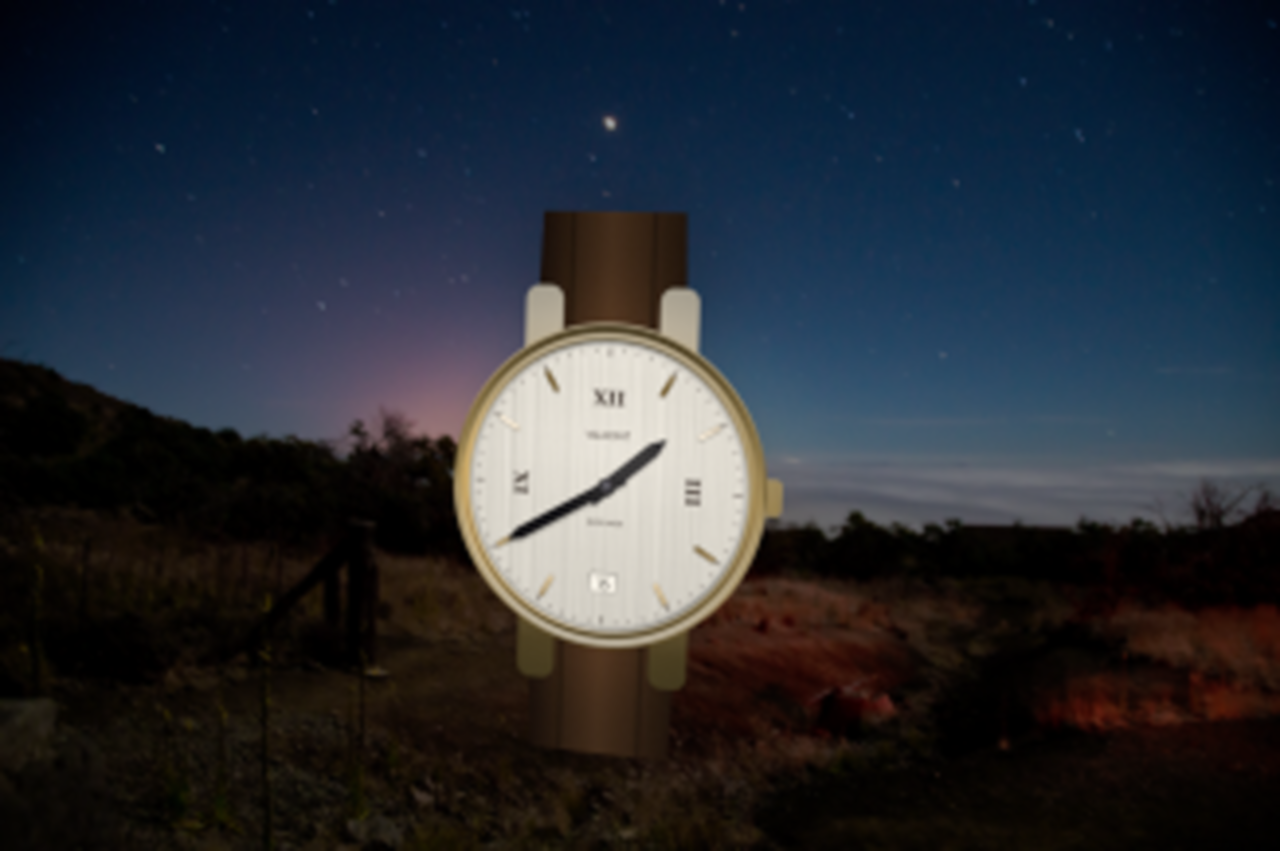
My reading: 1:40
